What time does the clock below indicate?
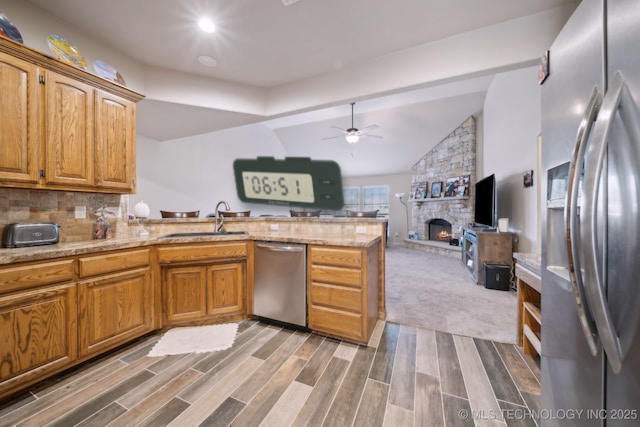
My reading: 6:51
